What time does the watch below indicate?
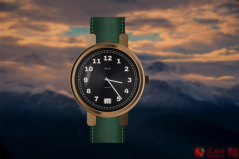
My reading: 3:24
